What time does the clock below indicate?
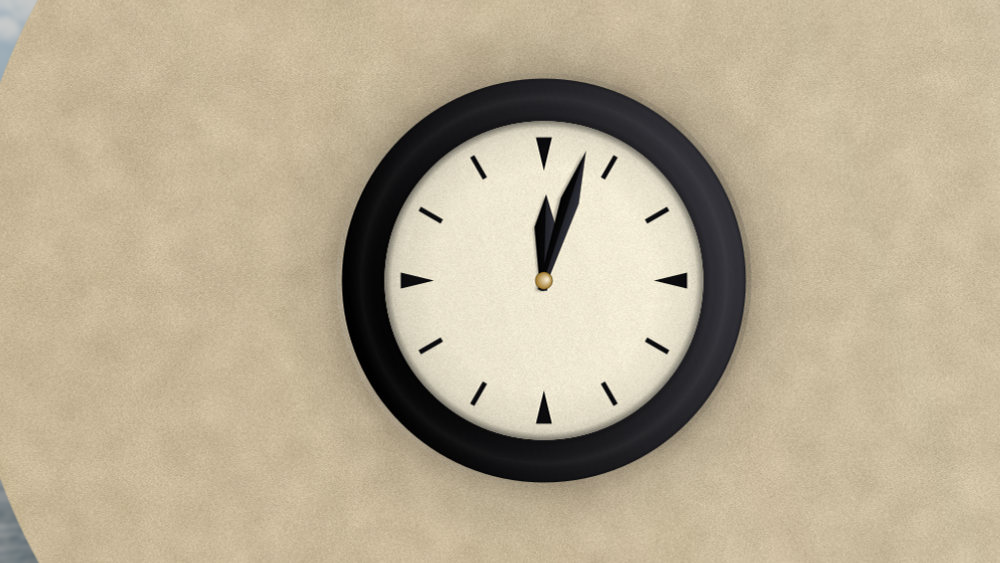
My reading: 12:03
